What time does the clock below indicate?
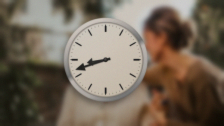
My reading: 8:42
